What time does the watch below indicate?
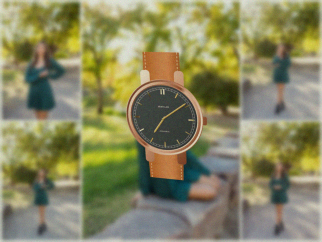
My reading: 7:09
